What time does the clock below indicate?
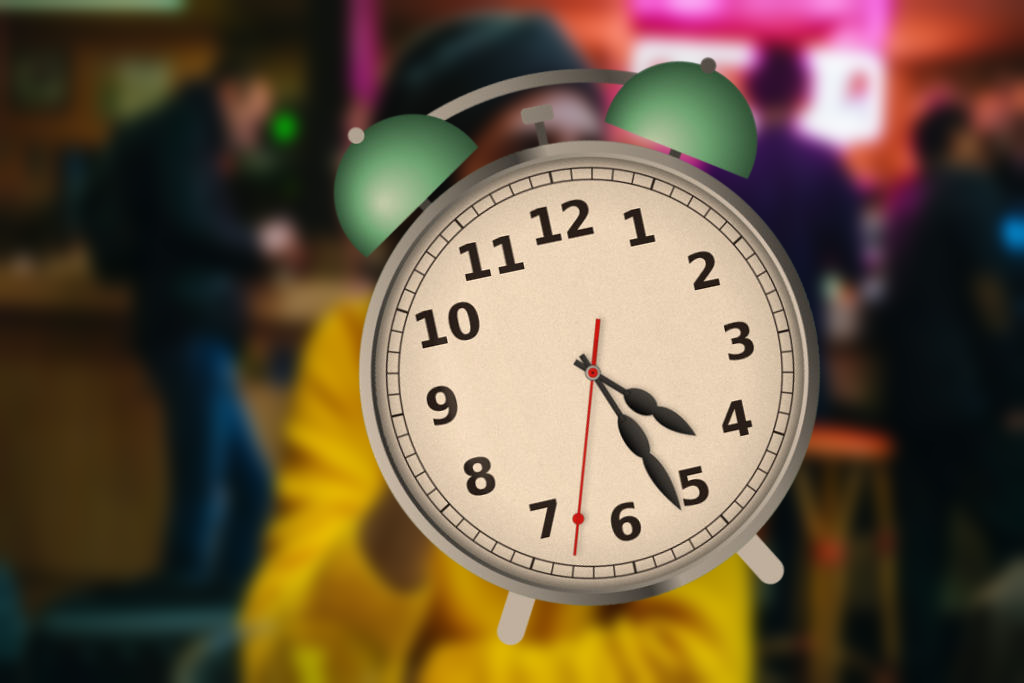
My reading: 4:26:33
